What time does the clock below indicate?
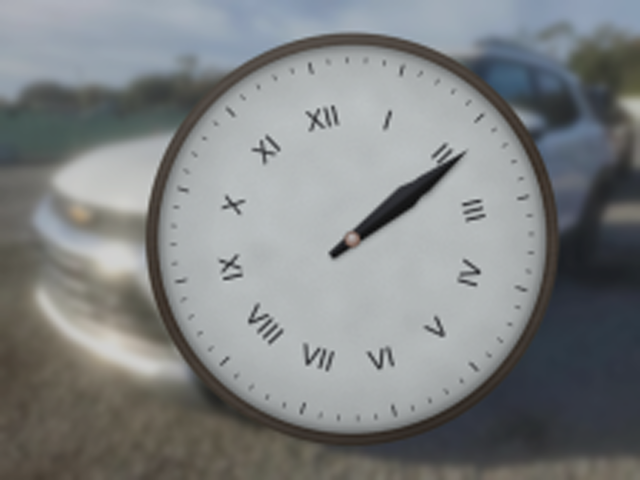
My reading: 2:11
